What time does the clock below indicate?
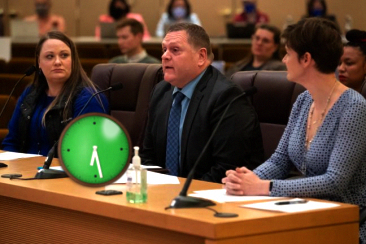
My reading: 6:28
